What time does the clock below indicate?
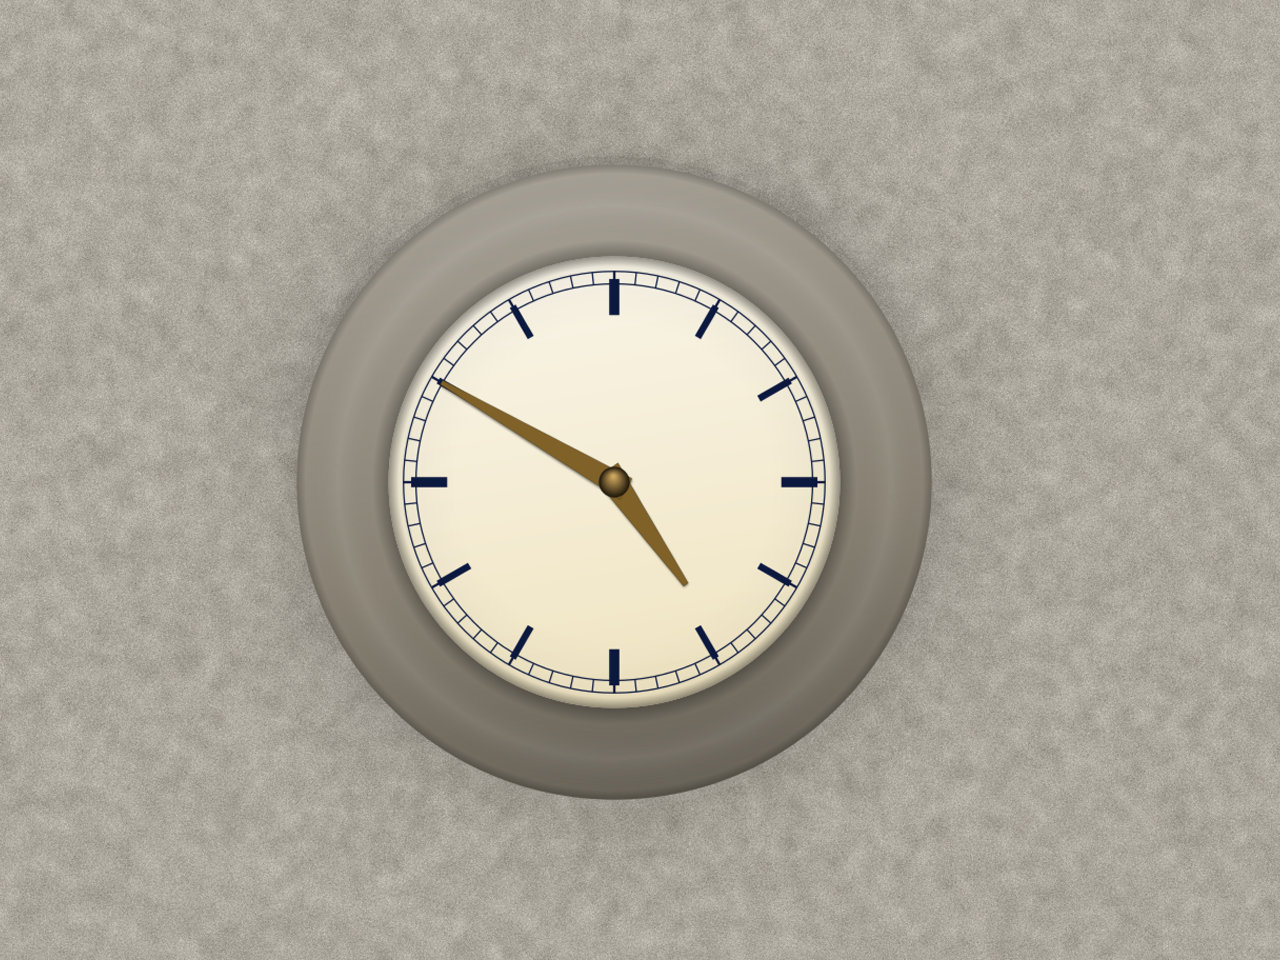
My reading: 4:50
